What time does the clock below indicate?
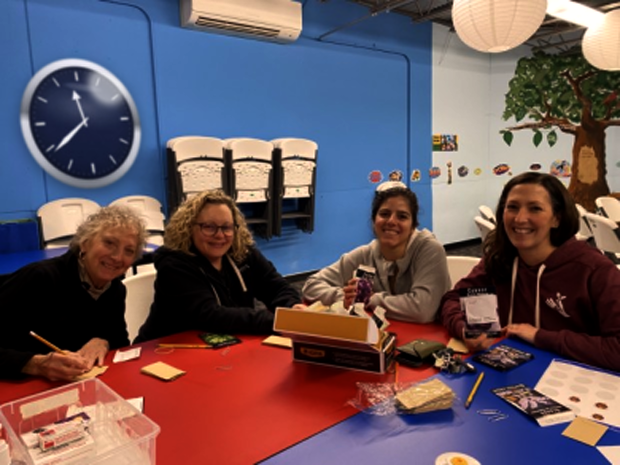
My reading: 11:39
